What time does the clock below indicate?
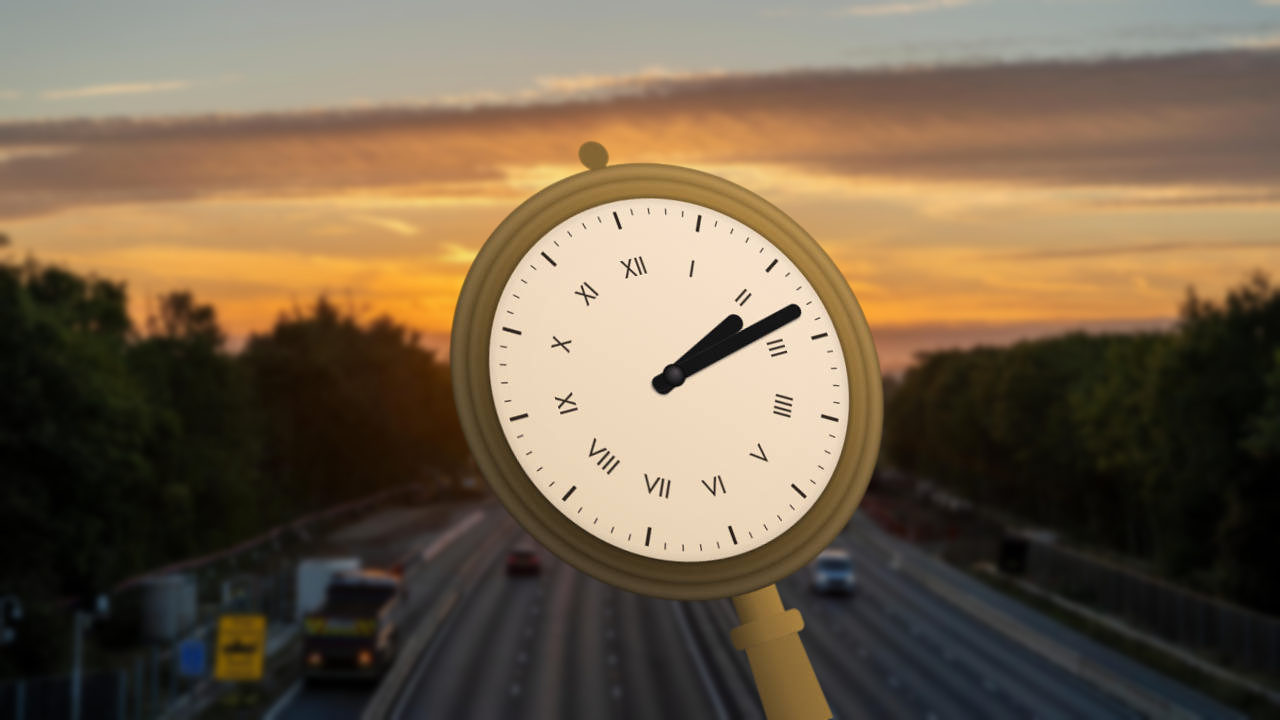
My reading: 2:13
